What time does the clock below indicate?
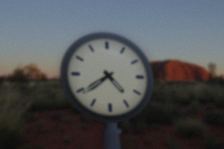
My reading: 4:39
